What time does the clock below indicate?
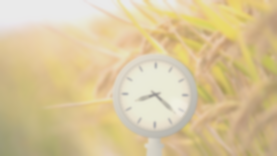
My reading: 8:22
